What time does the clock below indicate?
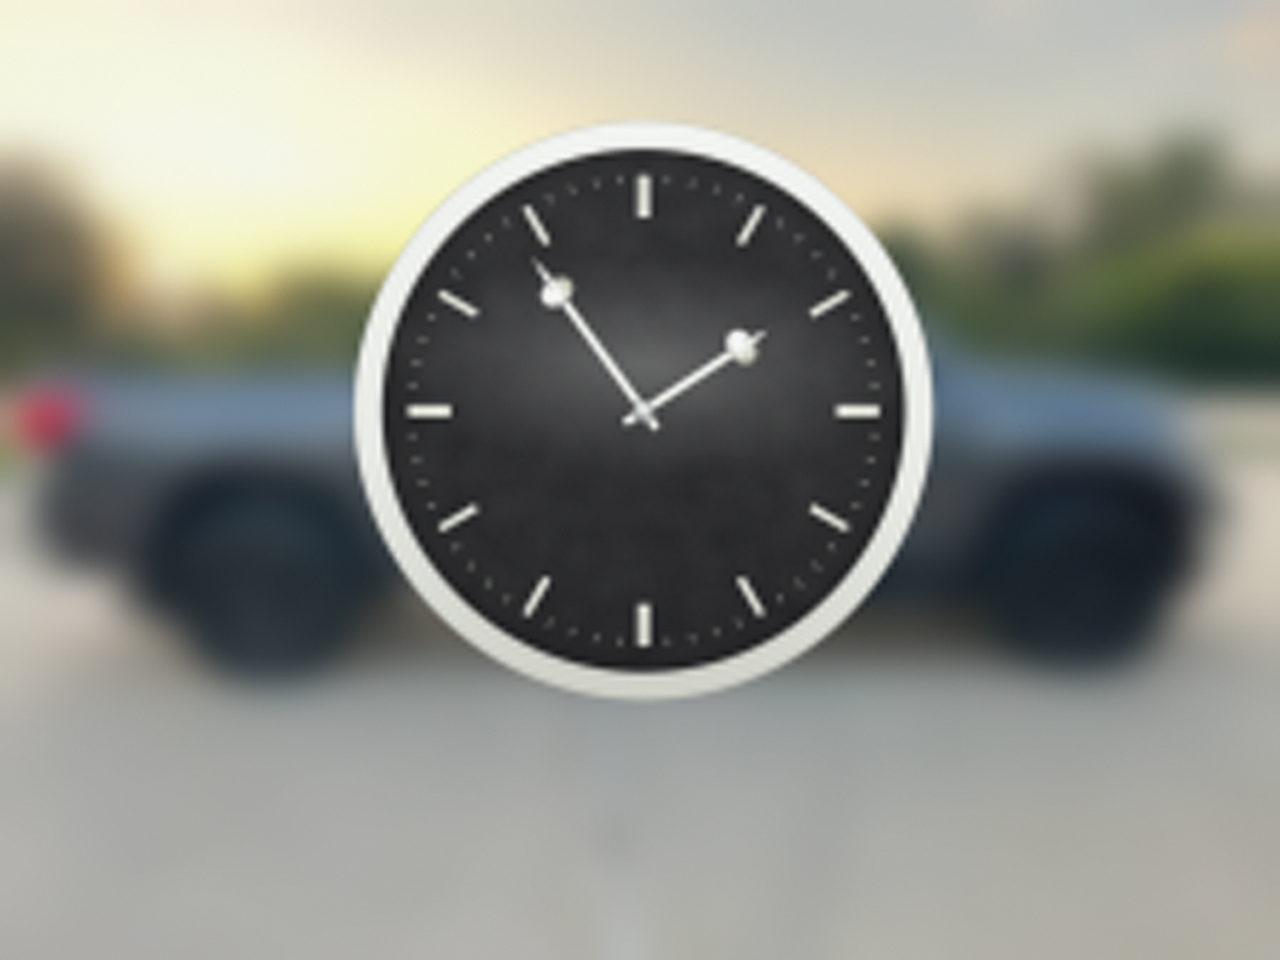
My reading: 1:54
